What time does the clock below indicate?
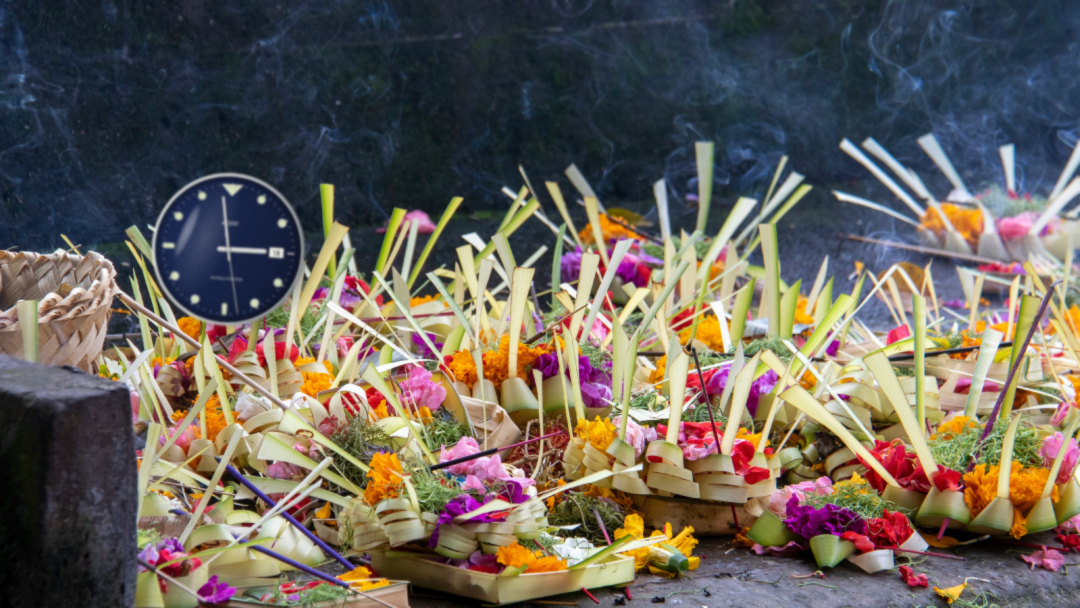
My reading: 2:58:28
